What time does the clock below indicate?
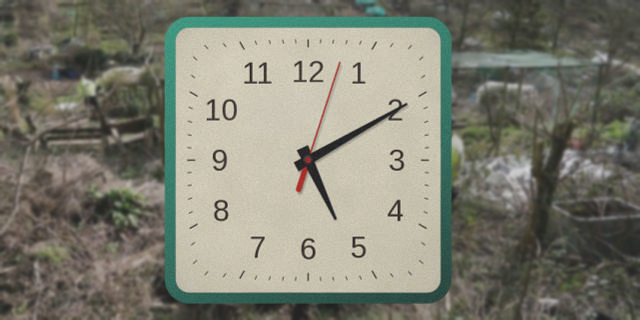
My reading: 5:10:03
